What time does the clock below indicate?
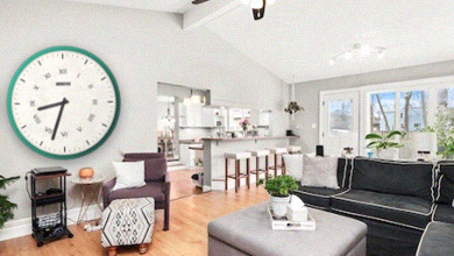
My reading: 8:33
